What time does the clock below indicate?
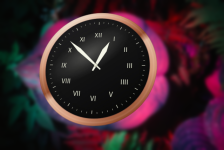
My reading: 12:52
